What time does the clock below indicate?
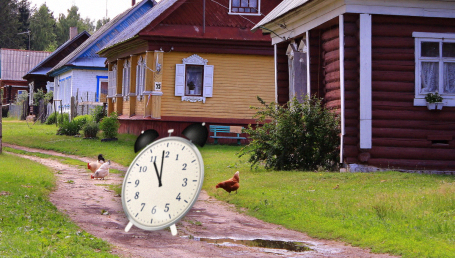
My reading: 10:59
